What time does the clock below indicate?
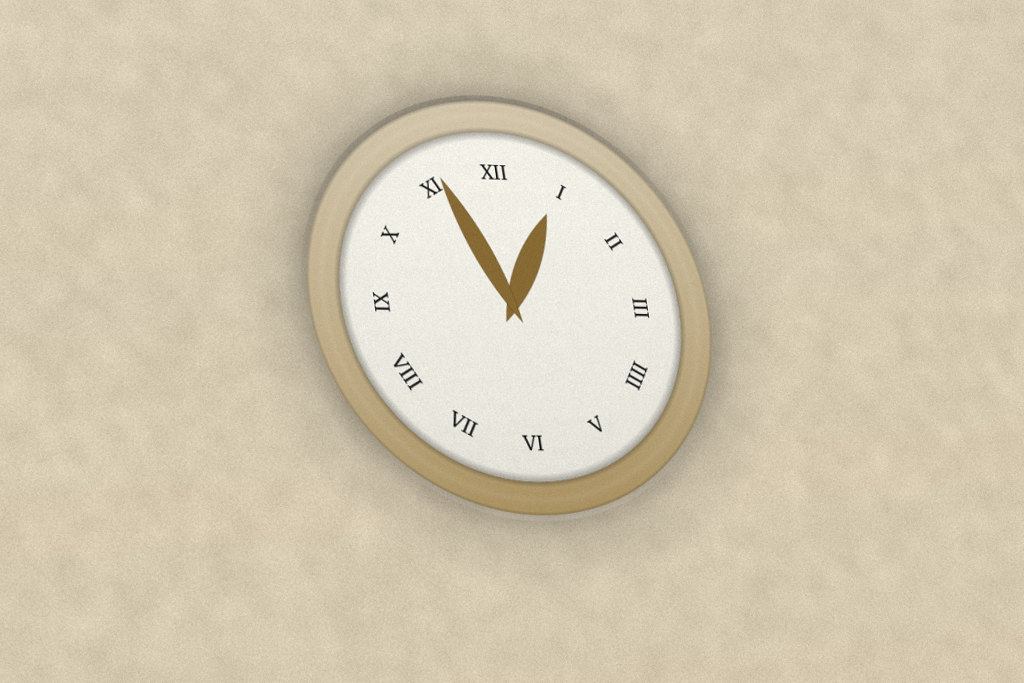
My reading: 12:56
